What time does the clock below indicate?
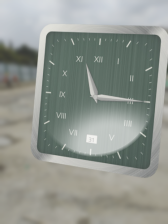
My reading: 11:15
